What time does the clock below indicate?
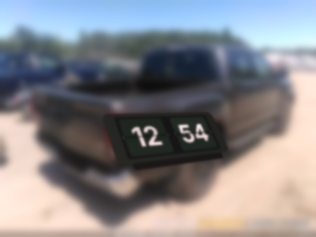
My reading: 12:54
